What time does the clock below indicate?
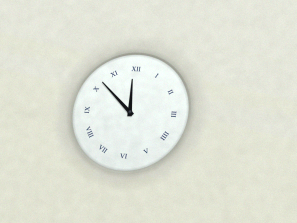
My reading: 11:52
